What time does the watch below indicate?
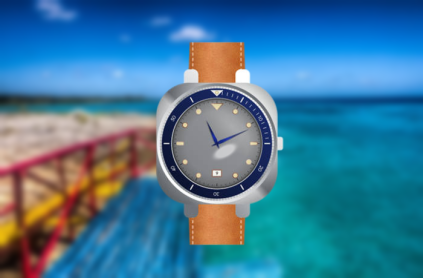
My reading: 11:11
